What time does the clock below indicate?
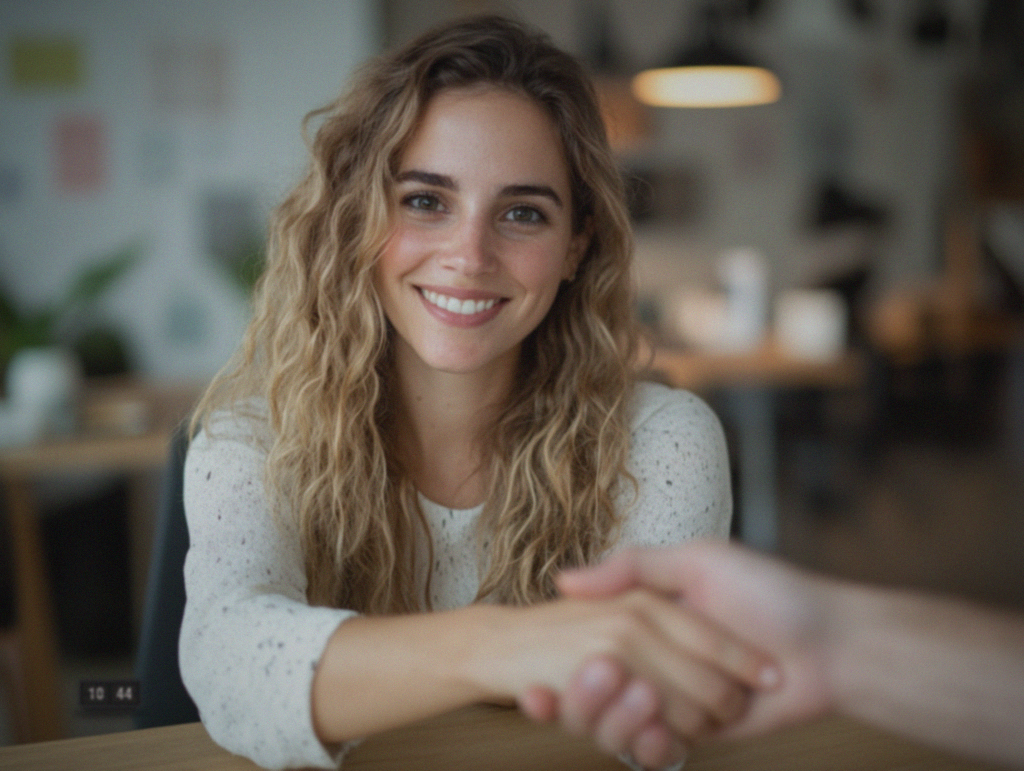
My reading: 10:44
